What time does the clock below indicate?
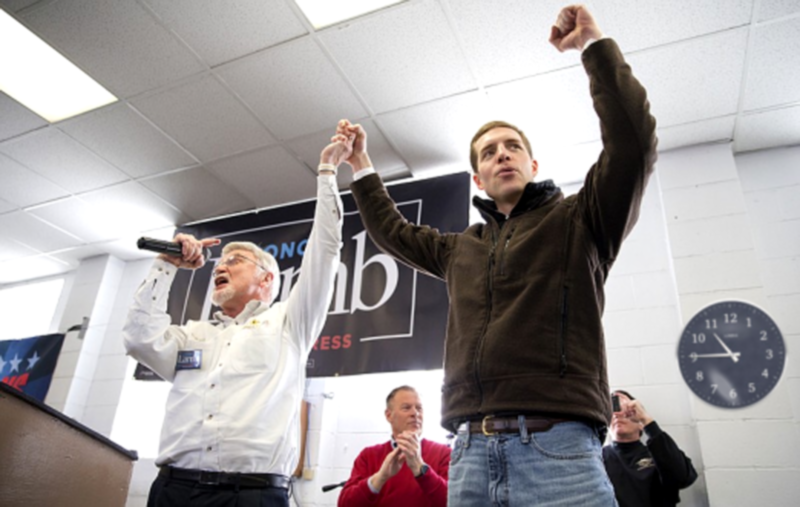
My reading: 10:45
